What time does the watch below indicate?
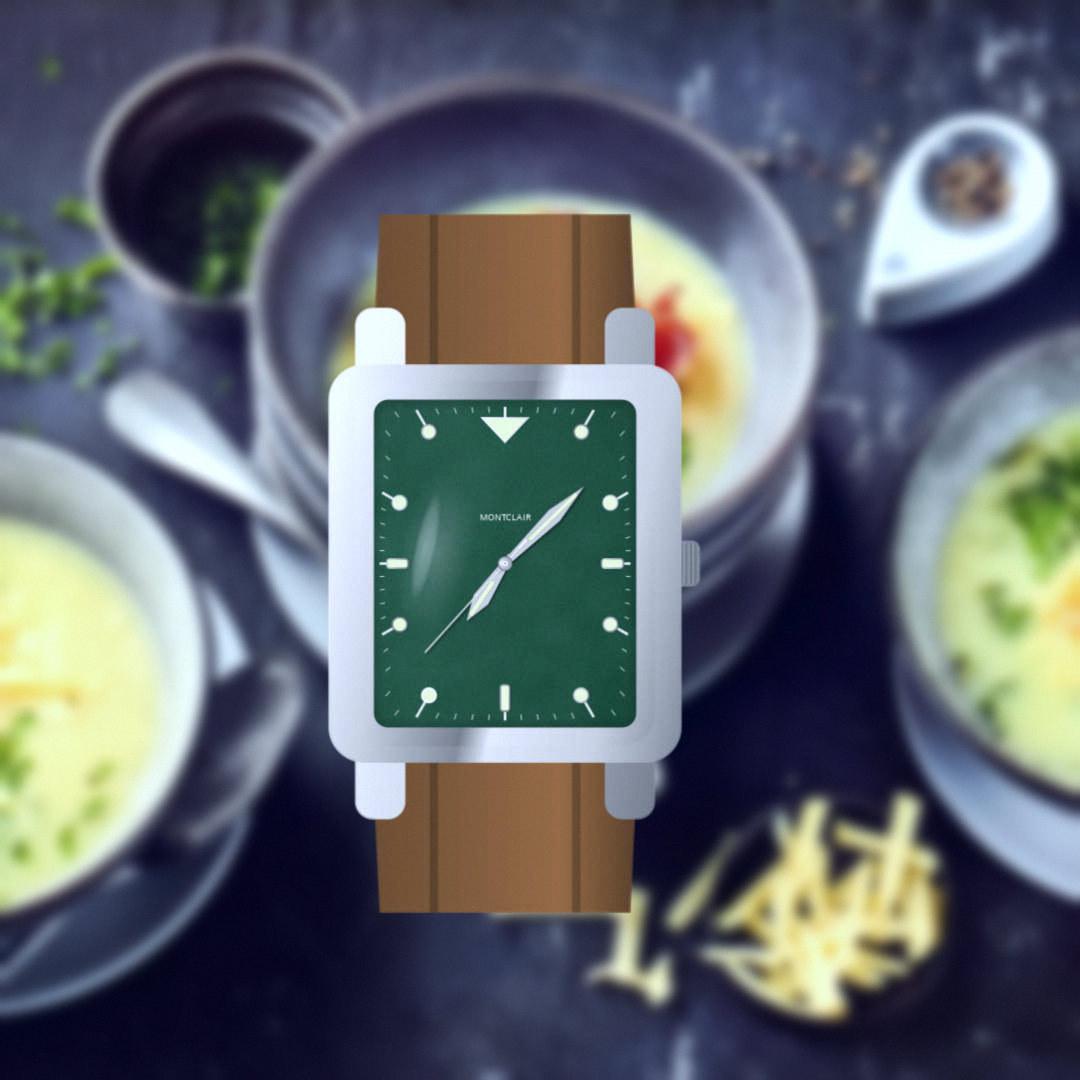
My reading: 7:07:37
